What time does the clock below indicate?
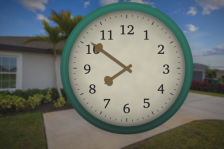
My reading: 7:51
